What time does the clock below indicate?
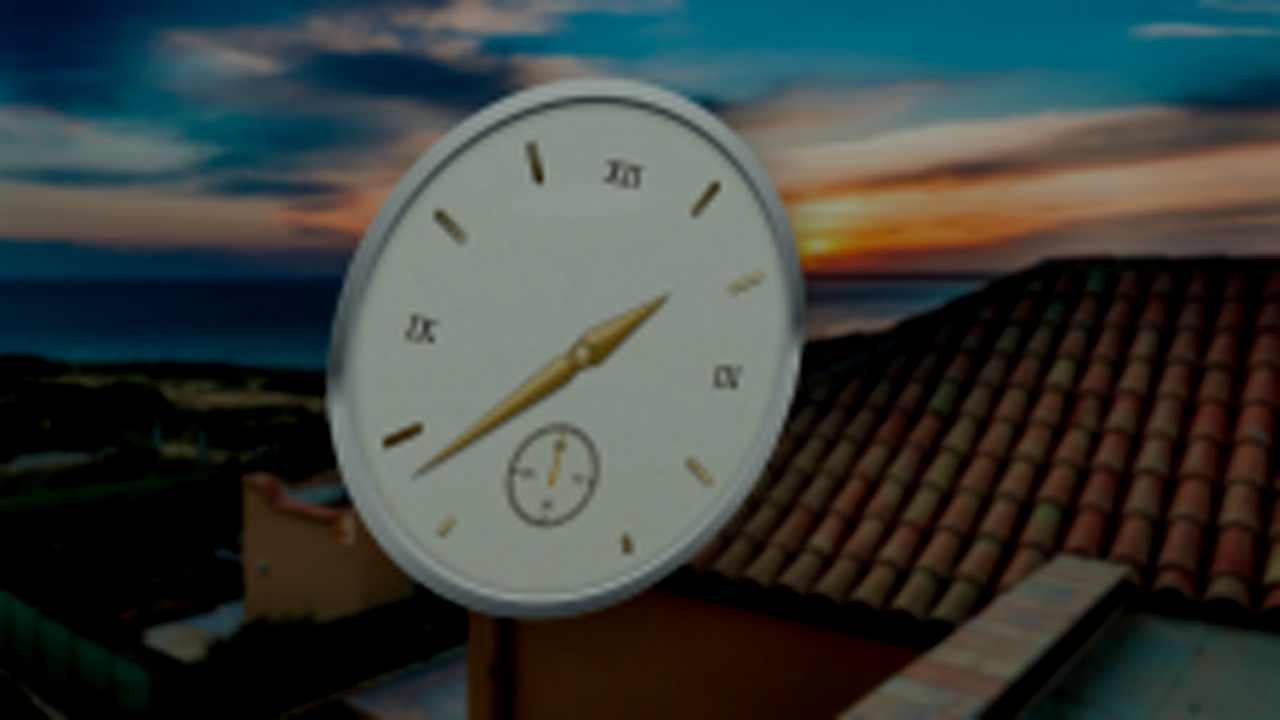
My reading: 1:38
